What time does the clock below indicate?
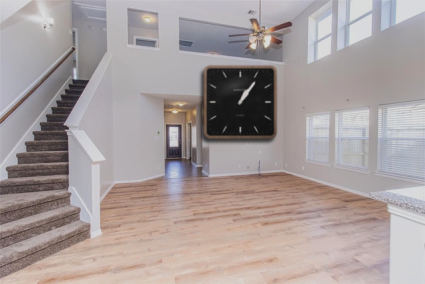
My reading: 1:06
